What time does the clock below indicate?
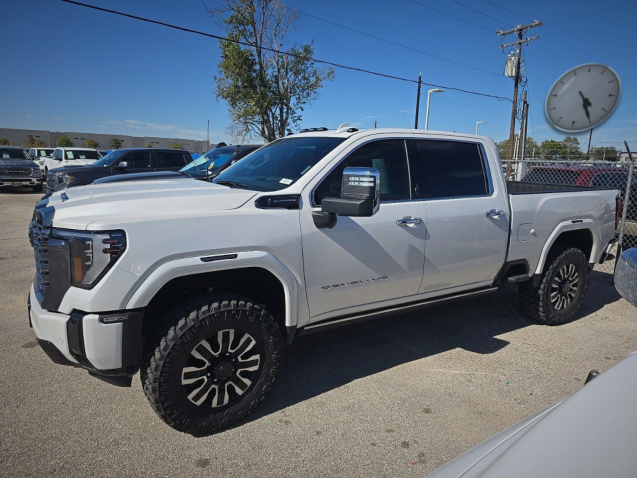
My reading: 4:25
